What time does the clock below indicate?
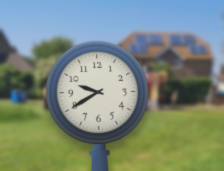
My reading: 9:40
